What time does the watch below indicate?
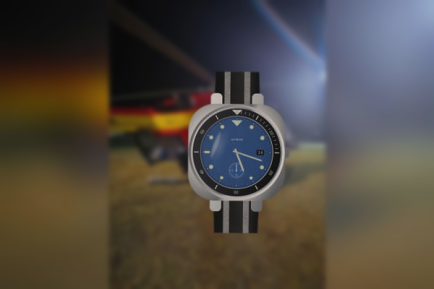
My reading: 5:18
